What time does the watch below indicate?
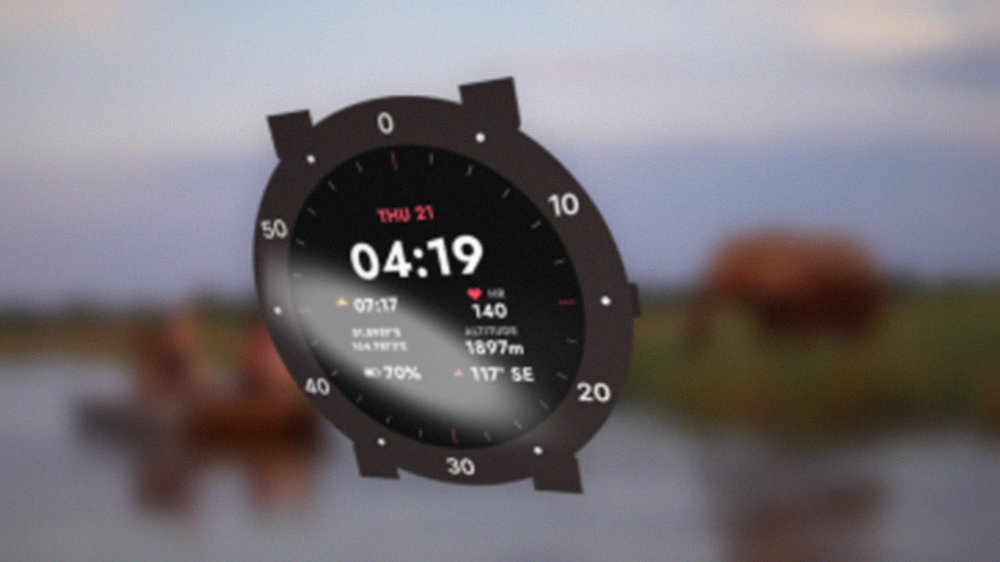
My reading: 4:19
